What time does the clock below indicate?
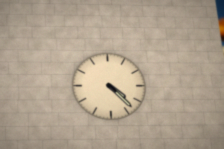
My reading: 4:23
